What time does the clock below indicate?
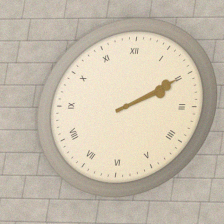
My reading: 2:10
